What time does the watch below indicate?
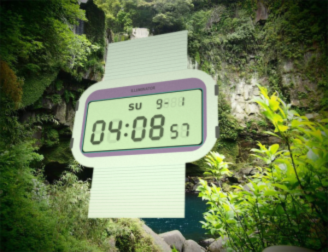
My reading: 4:08:57
